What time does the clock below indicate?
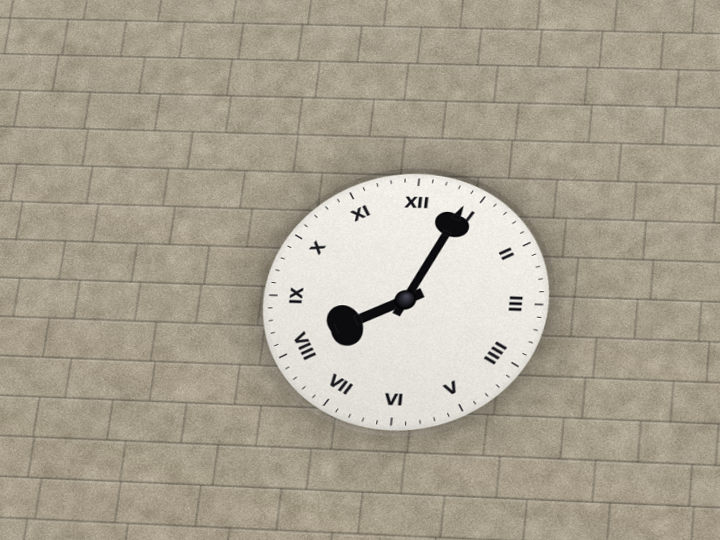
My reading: 8:04
